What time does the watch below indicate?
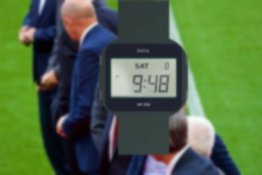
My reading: 9:48
